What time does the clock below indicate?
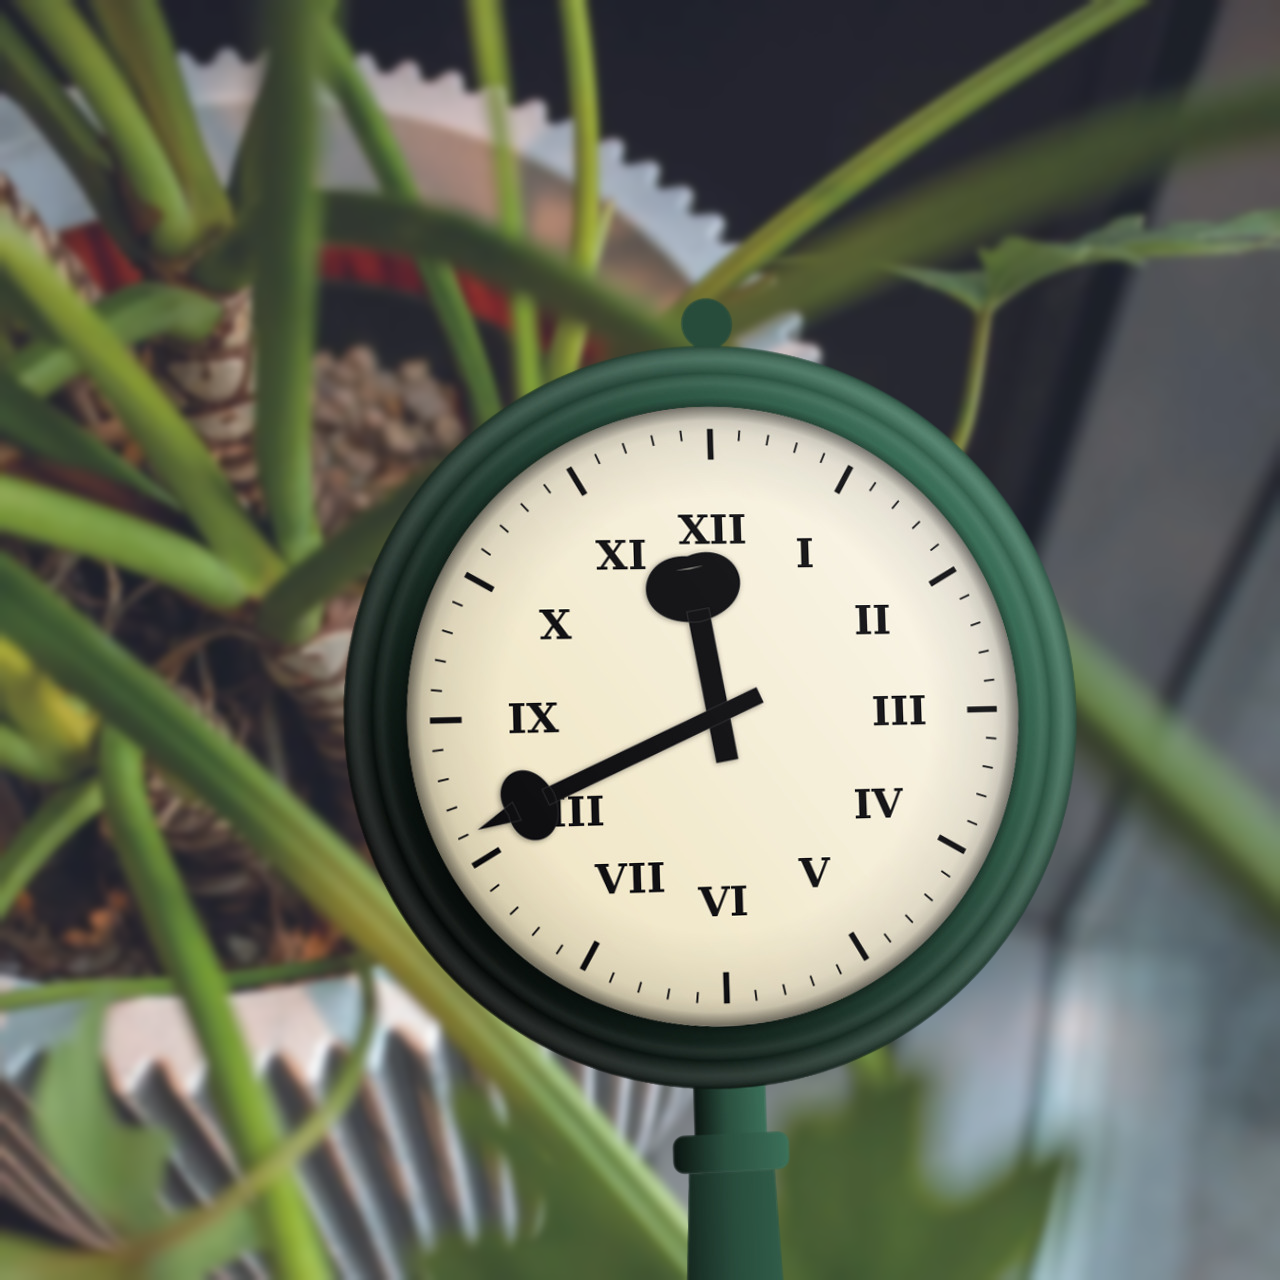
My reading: 11:41
